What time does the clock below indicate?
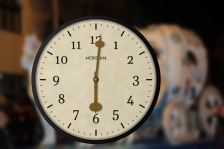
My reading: 6:01
